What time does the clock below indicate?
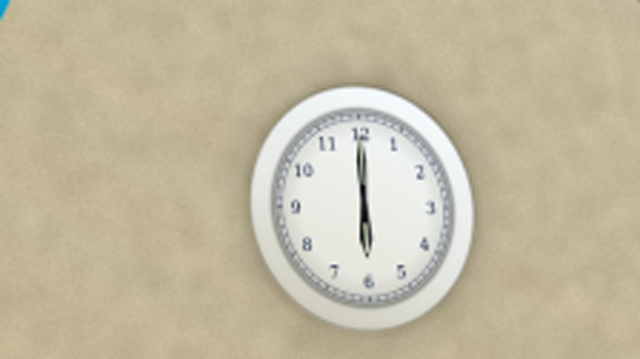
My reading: 6:00
